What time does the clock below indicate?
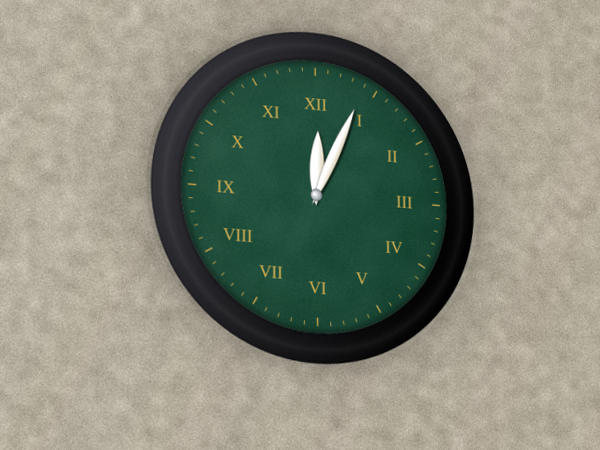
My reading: 12:04
